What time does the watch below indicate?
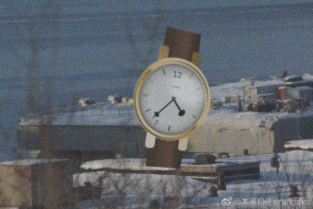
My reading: 4:37
